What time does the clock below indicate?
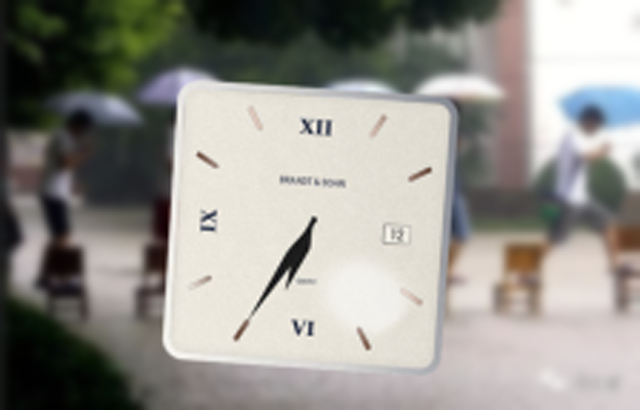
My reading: 6:35
